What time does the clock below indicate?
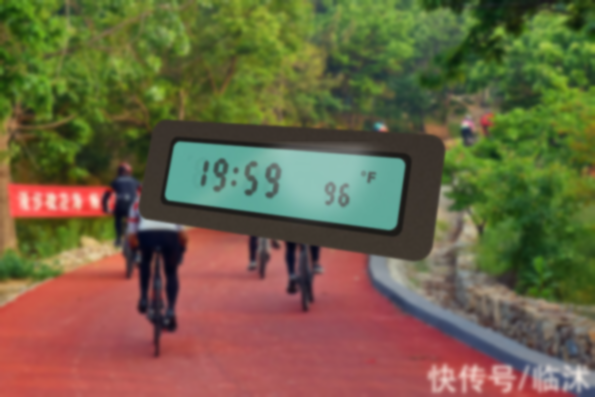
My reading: 19:59
